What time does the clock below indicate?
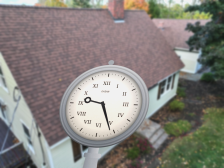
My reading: 9:26
